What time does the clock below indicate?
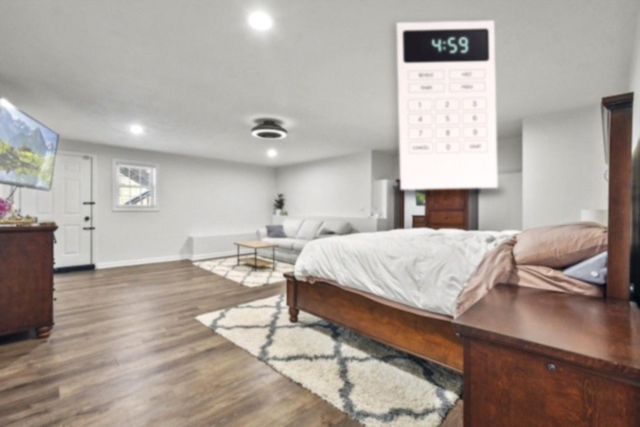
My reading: 4:59
